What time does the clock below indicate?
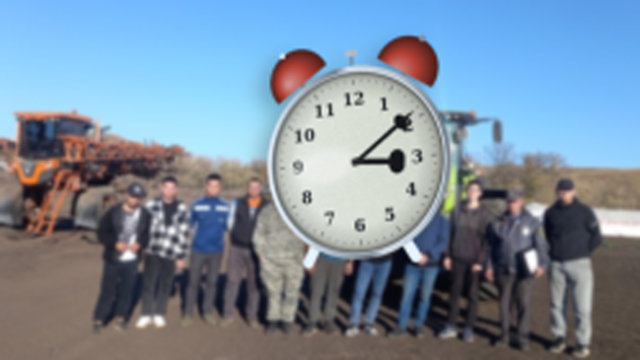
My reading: 3:09
